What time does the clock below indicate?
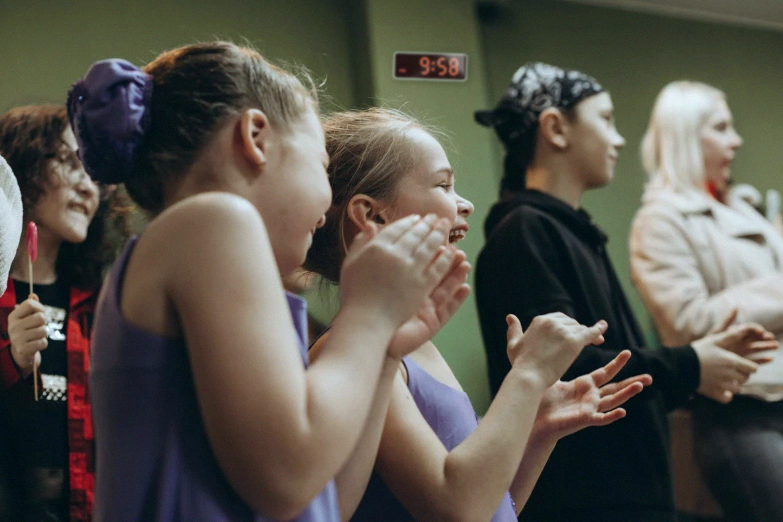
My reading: 9:58
